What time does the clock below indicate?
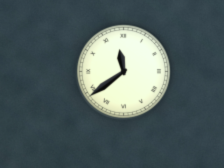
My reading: 11:39
